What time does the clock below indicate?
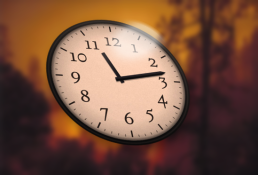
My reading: 11:13
